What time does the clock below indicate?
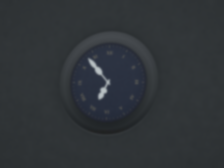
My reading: 6:53
